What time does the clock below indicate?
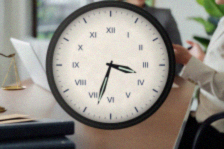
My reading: 3:33
